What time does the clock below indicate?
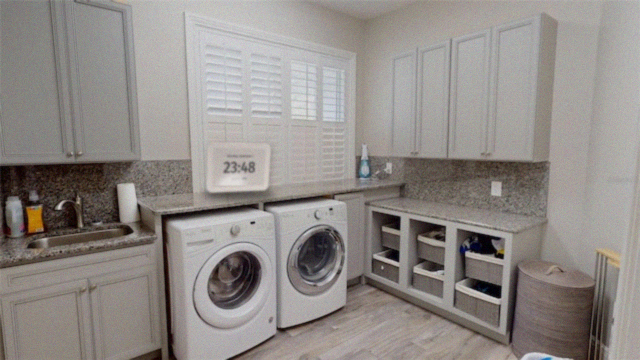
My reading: 23:48
